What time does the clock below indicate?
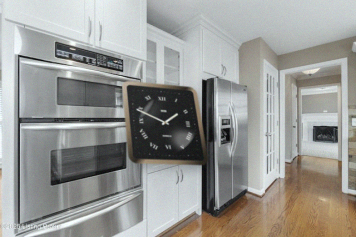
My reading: 1:49
